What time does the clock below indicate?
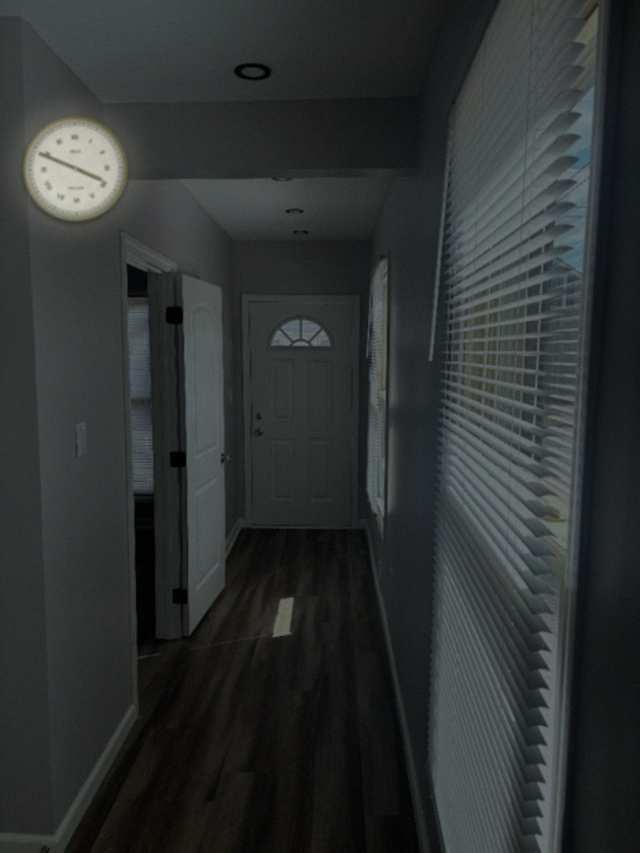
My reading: 3:49
